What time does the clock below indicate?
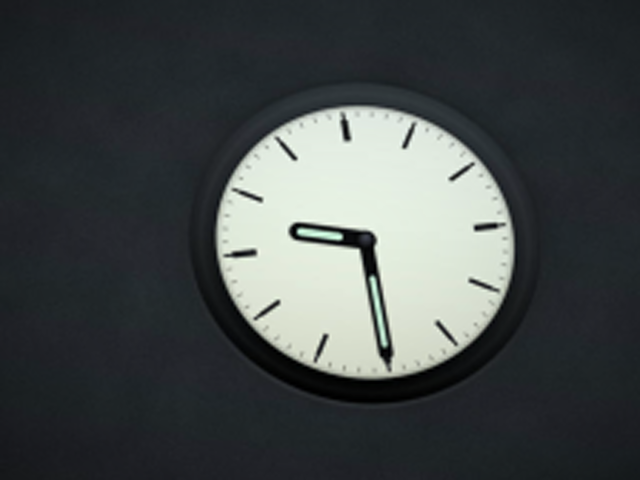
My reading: 9:30
